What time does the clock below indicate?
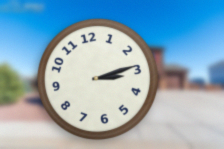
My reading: 3:14
